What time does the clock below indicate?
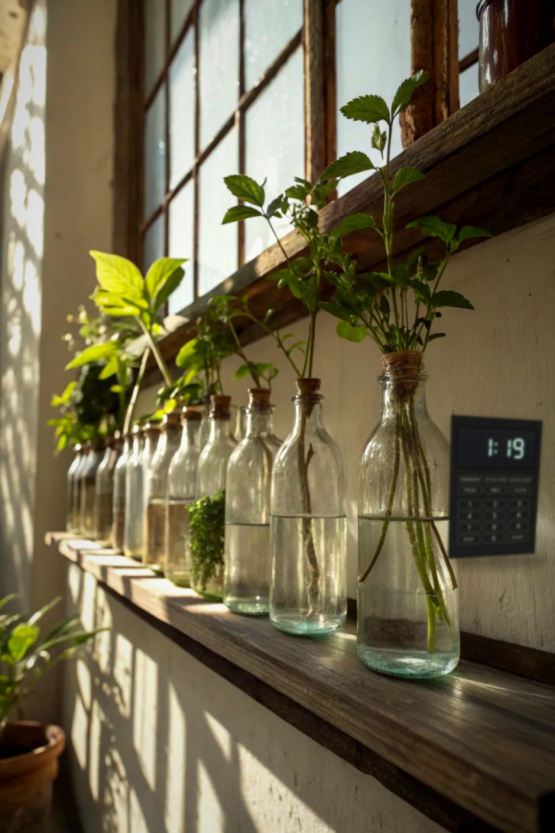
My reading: 1:19
